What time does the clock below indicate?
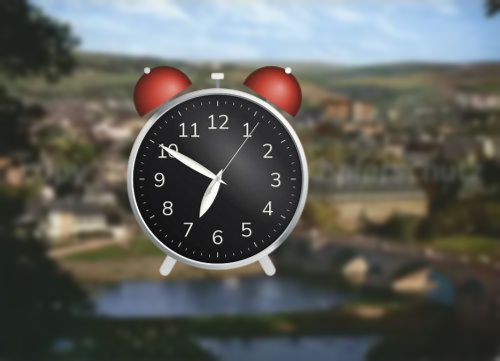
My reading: 6:50:06
